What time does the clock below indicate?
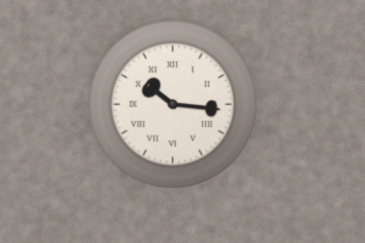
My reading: 10:16
